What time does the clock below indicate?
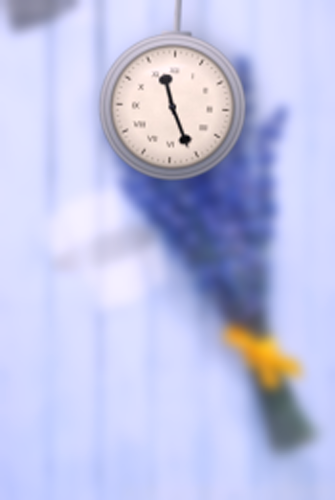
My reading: 11:26
